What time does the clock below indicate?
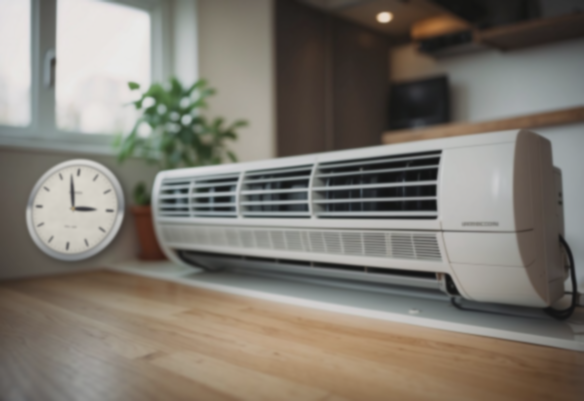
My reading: 2:58
